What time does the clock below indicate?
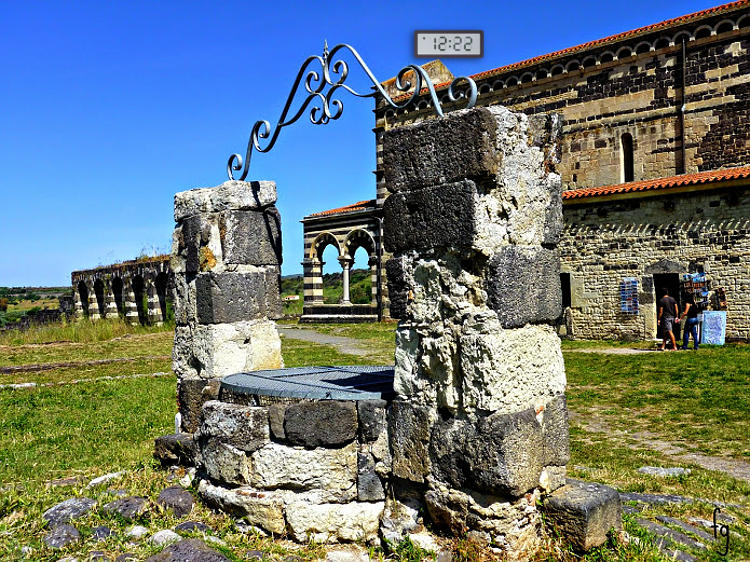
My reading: 12:22
